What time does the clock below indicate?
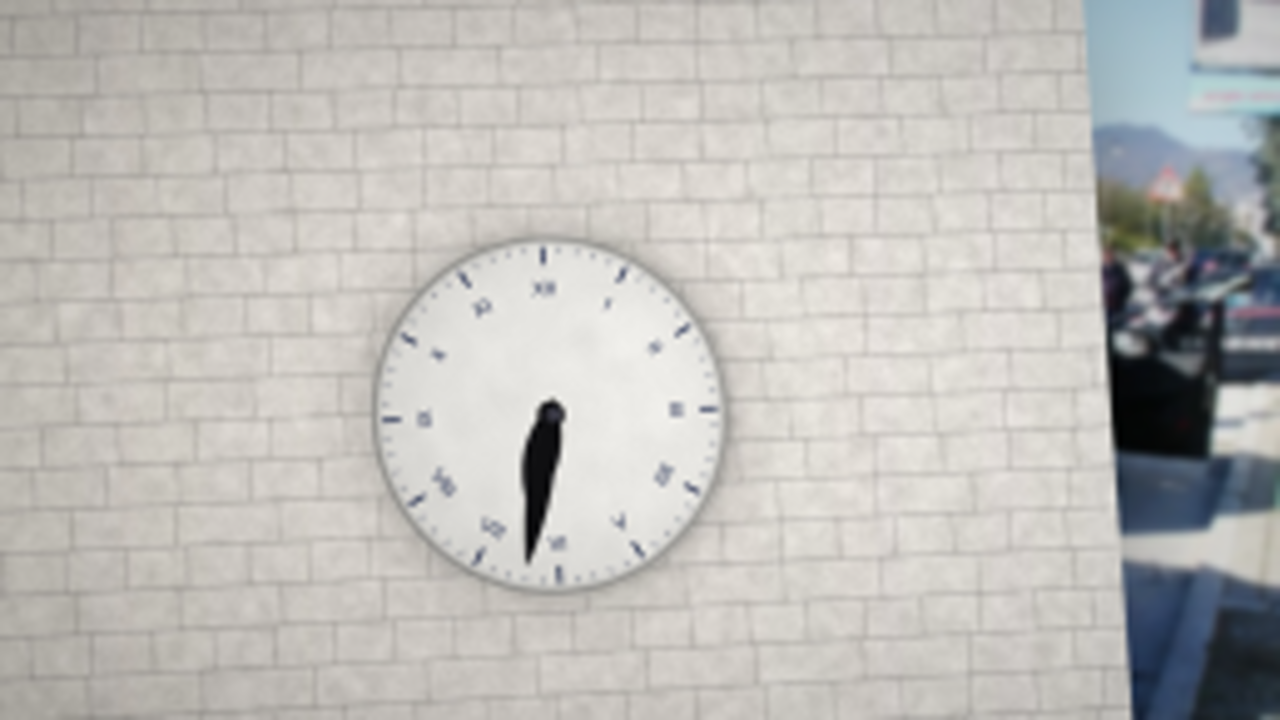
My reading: 6:32
